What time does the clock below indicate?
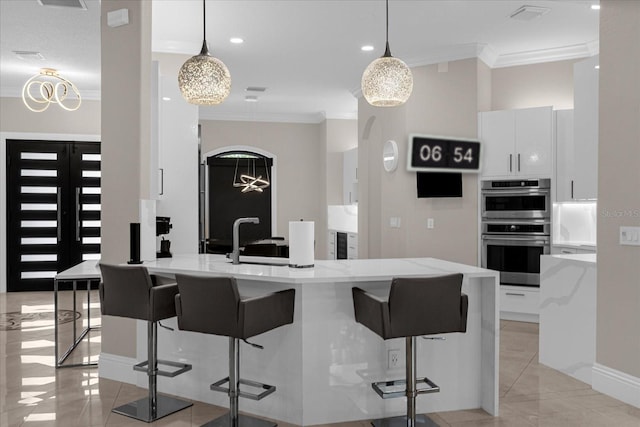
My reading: 6:54
